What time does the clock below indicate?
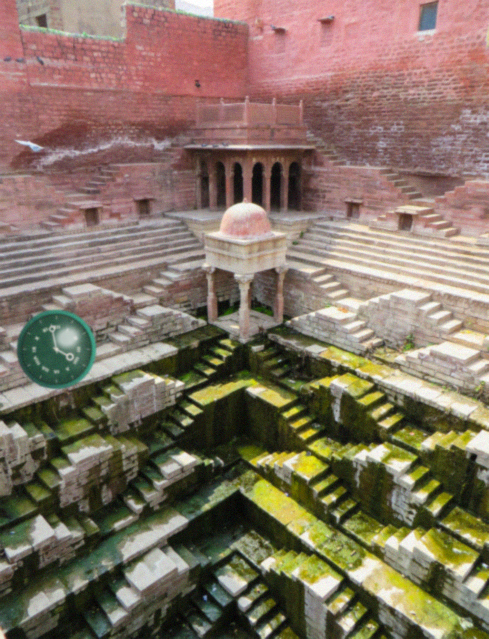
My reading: 3:58
